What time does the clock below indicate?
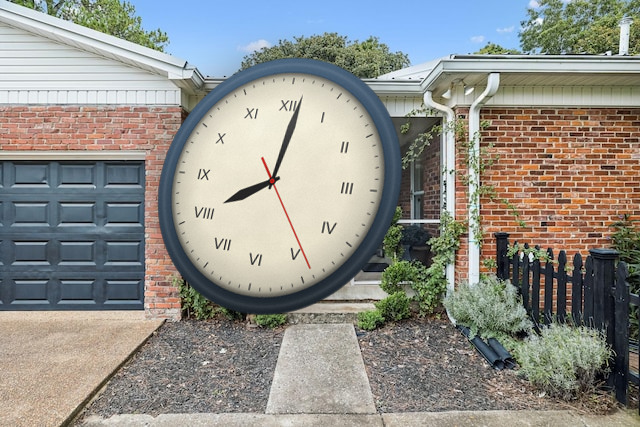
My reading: 8:01:24
